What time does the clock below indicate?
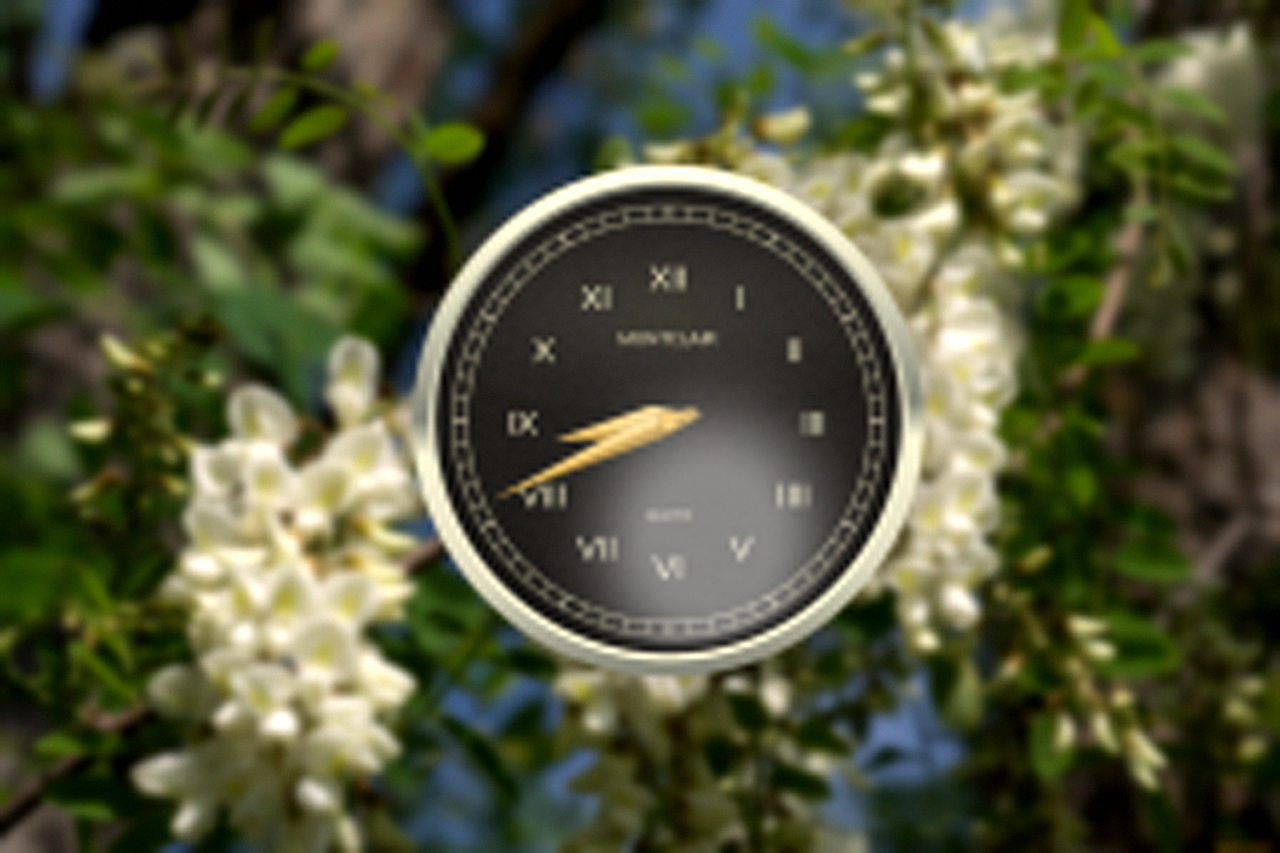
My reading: 8:41
